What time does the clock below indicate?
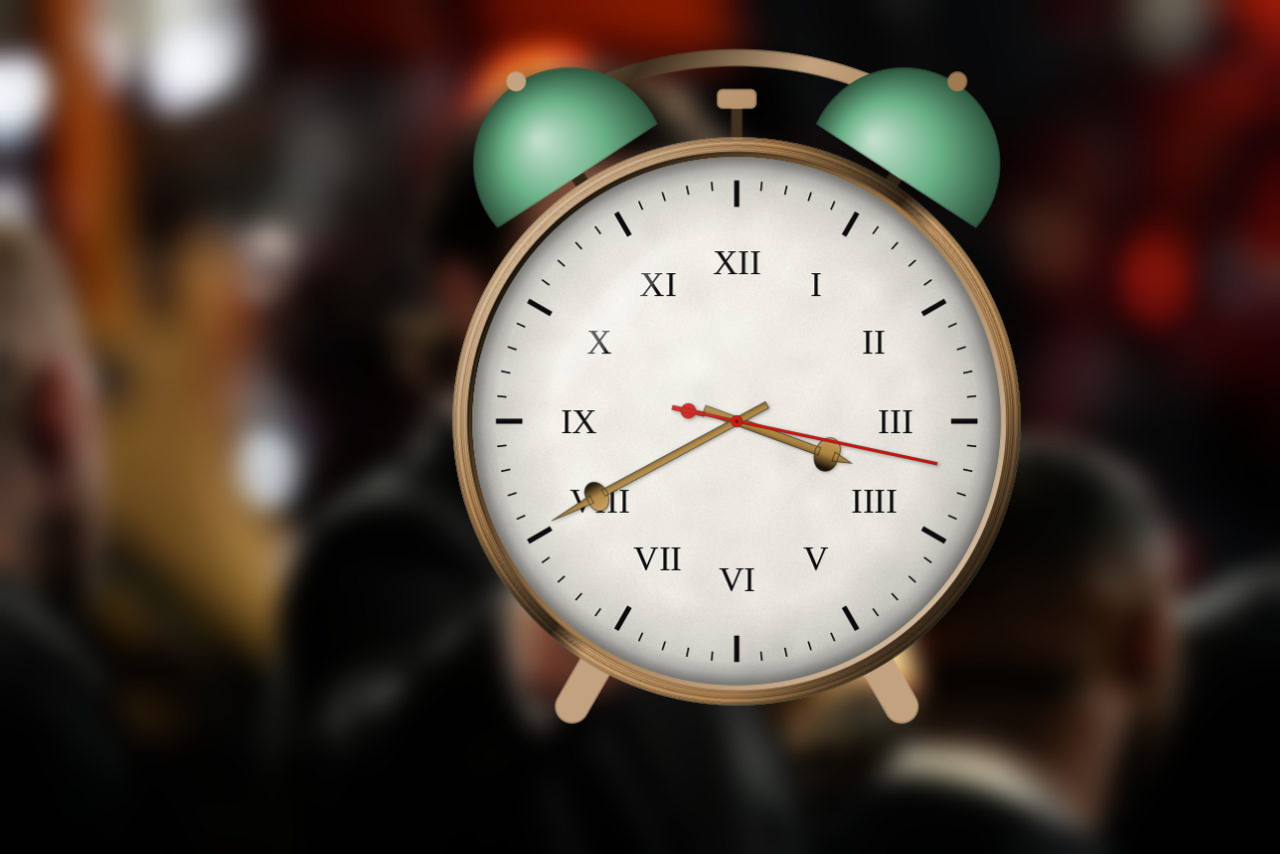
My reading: 3:40:17
